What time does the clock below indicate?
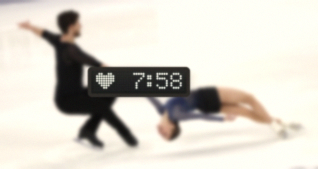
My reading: 7:58
